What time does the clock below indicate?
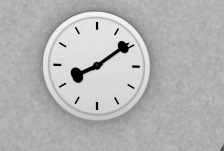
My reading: 8:09
